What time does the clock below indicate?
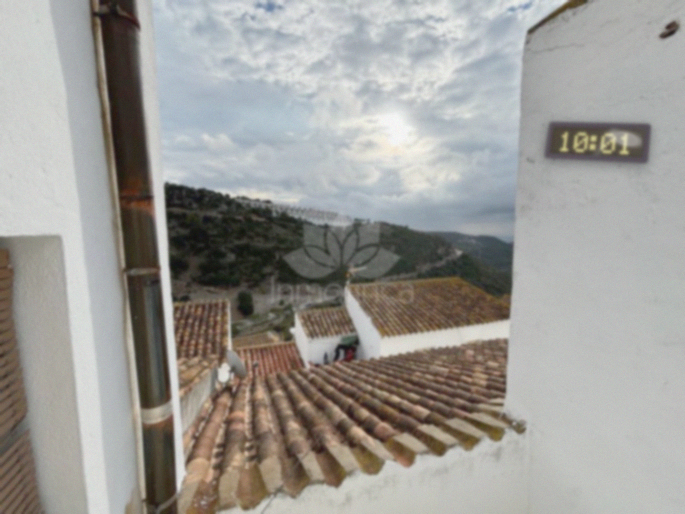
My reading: 10:01
